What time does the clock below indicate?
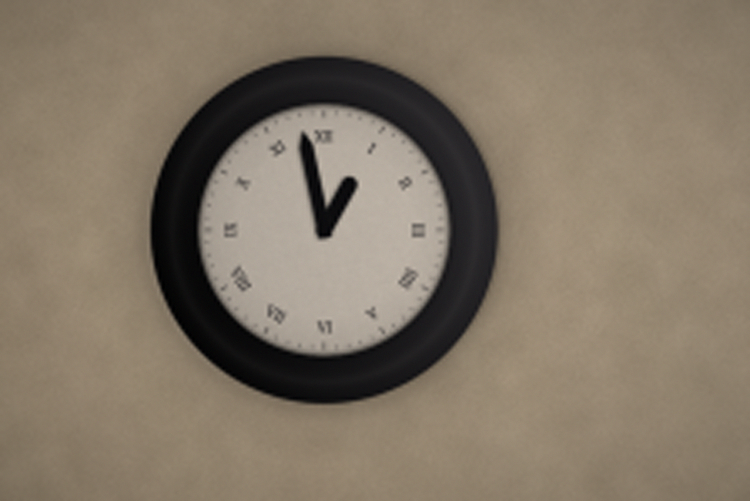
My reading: 12:58
